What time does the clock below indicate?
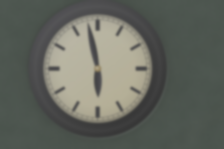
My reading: 5:58
